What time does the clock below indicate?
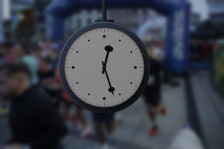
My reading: 12:27
